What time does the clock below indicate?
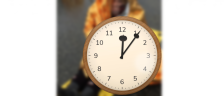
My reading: 12:06
